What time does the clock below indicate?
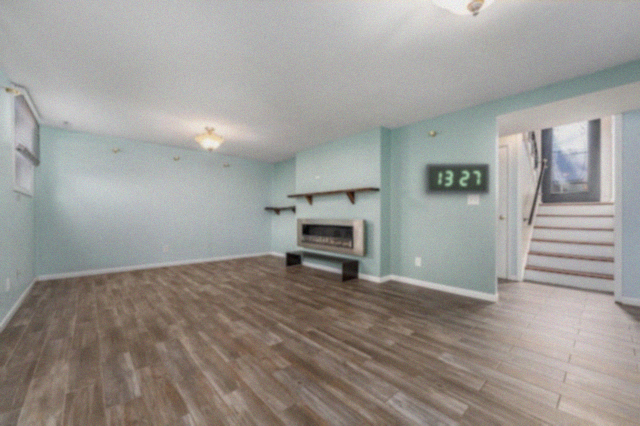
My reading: 13:27
